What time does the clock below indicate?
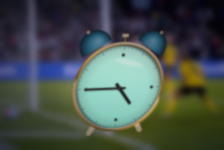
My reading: 4:45
